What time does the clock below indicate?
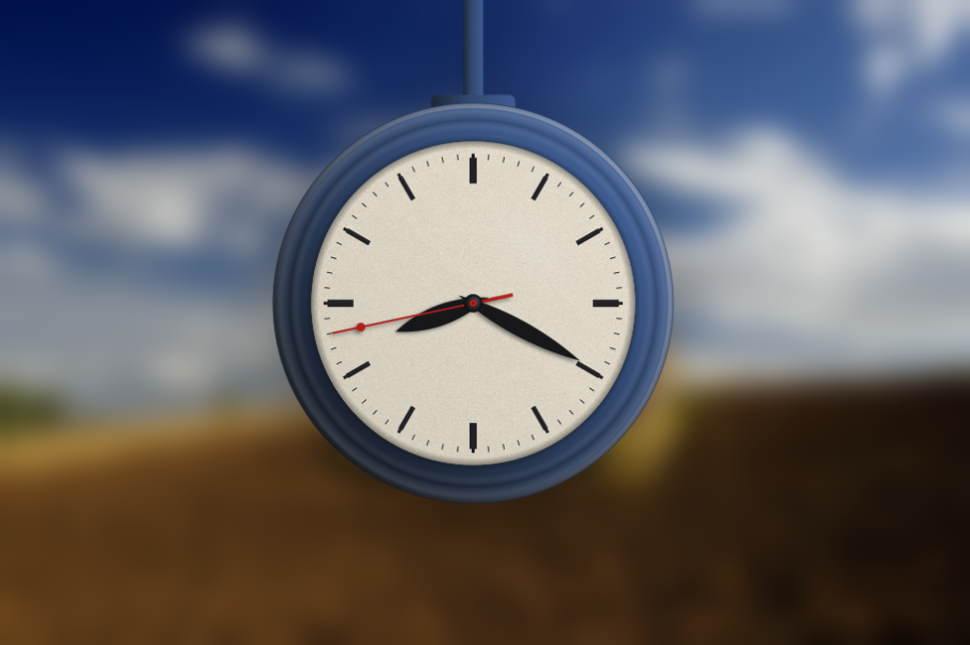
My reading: 8:19:43
